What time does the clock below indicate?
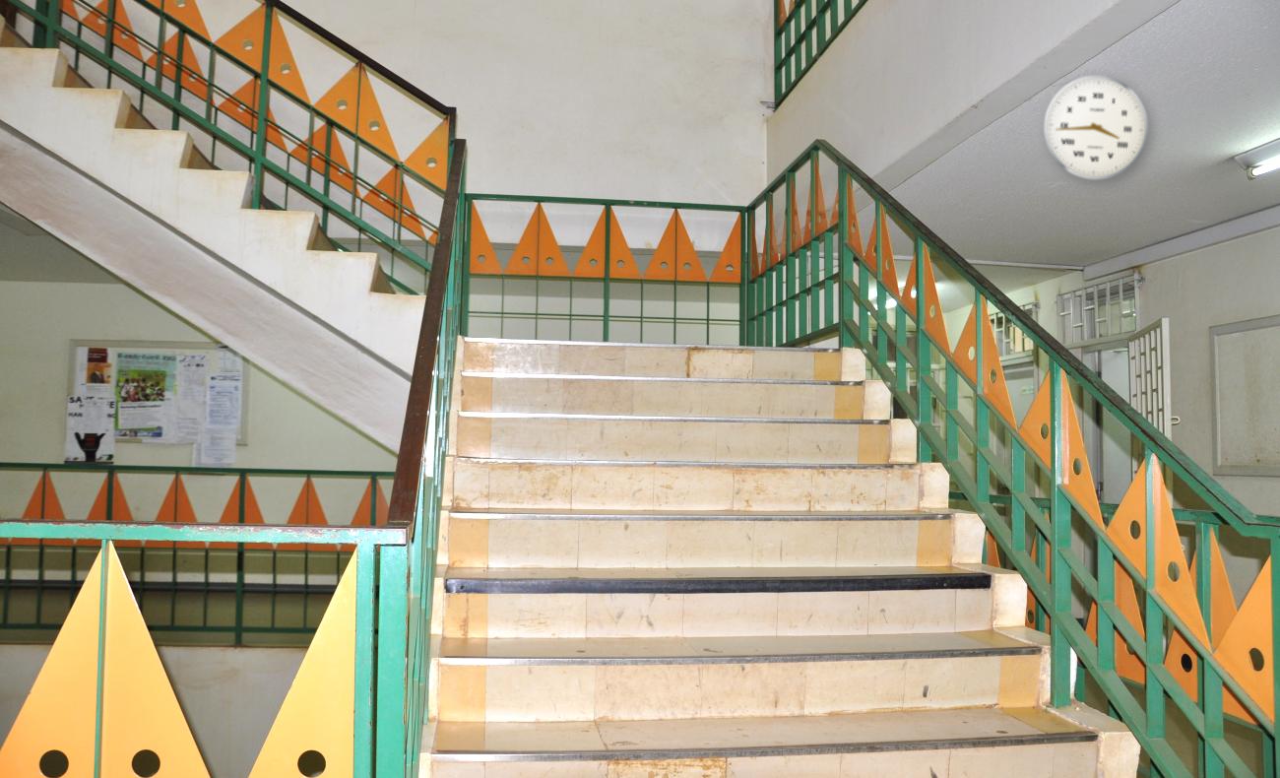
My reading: 3:44
